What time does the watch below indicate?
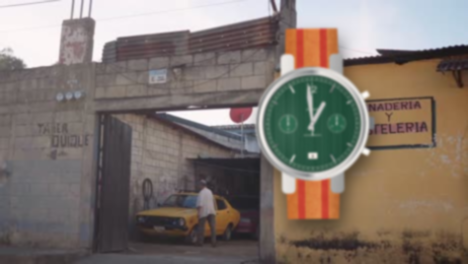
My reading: 12:59
